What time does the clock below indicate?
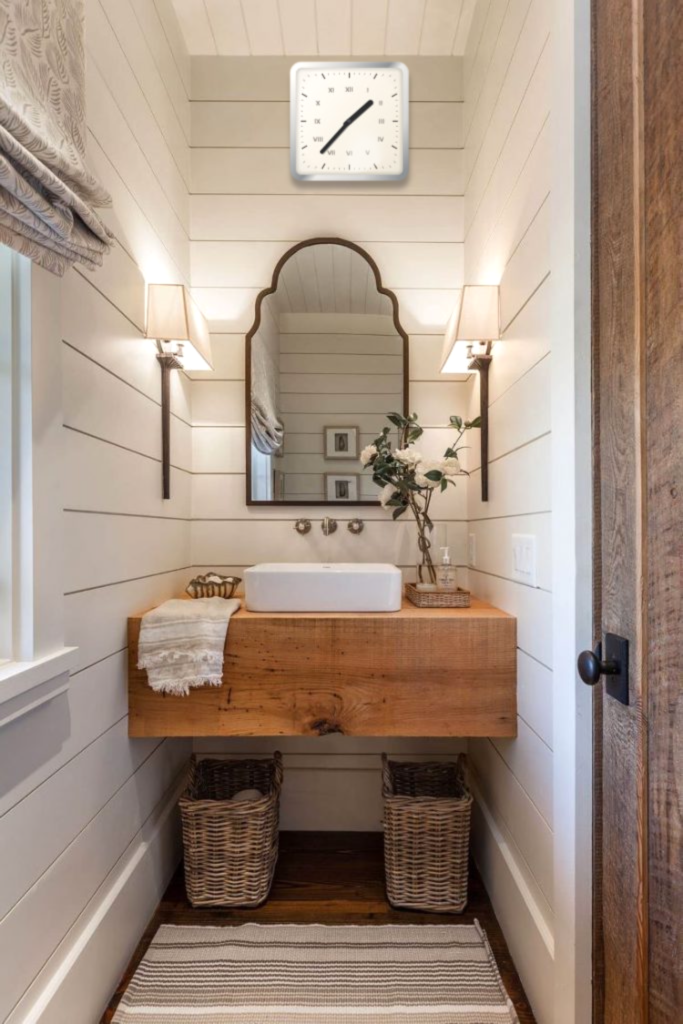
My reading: 1:37
